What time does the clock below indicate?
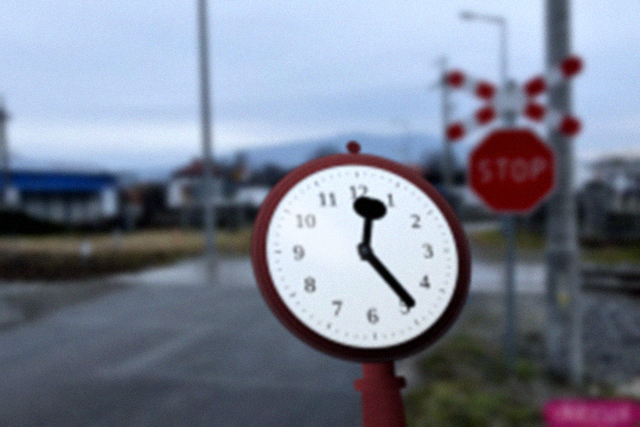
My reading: 12:24
